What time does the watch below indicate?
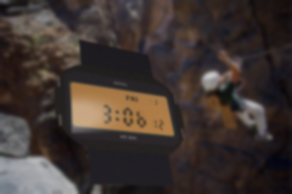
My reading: 3:06
